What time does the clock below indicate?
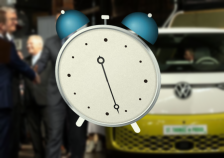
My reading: 11:27
